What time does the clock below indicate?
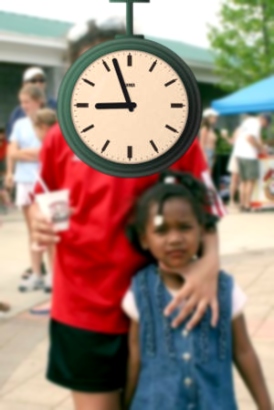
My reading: 8:57
